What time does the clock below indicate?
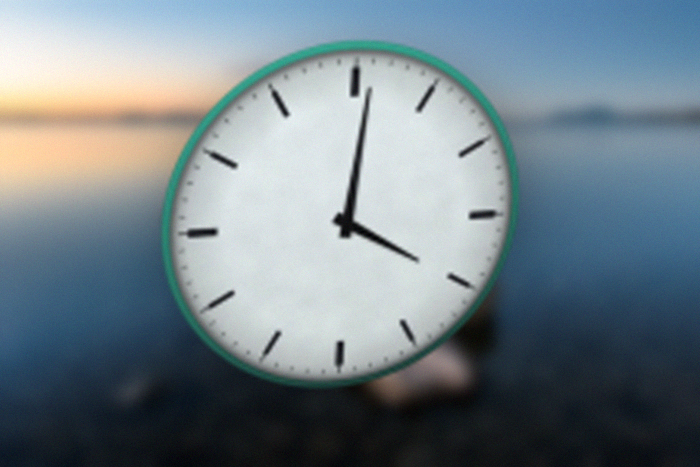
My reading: 4:01
